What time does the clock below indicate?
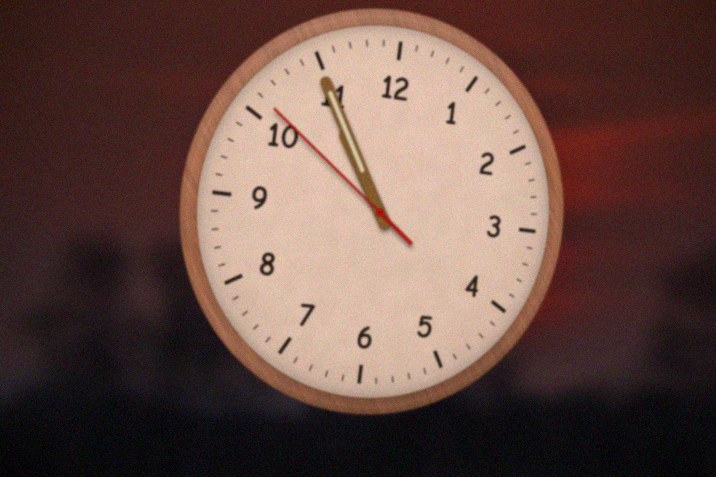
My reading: 10:54:51
